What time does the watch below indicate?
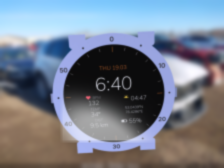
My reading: 6:40
